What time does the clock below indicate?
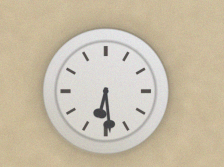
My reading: 6:29
